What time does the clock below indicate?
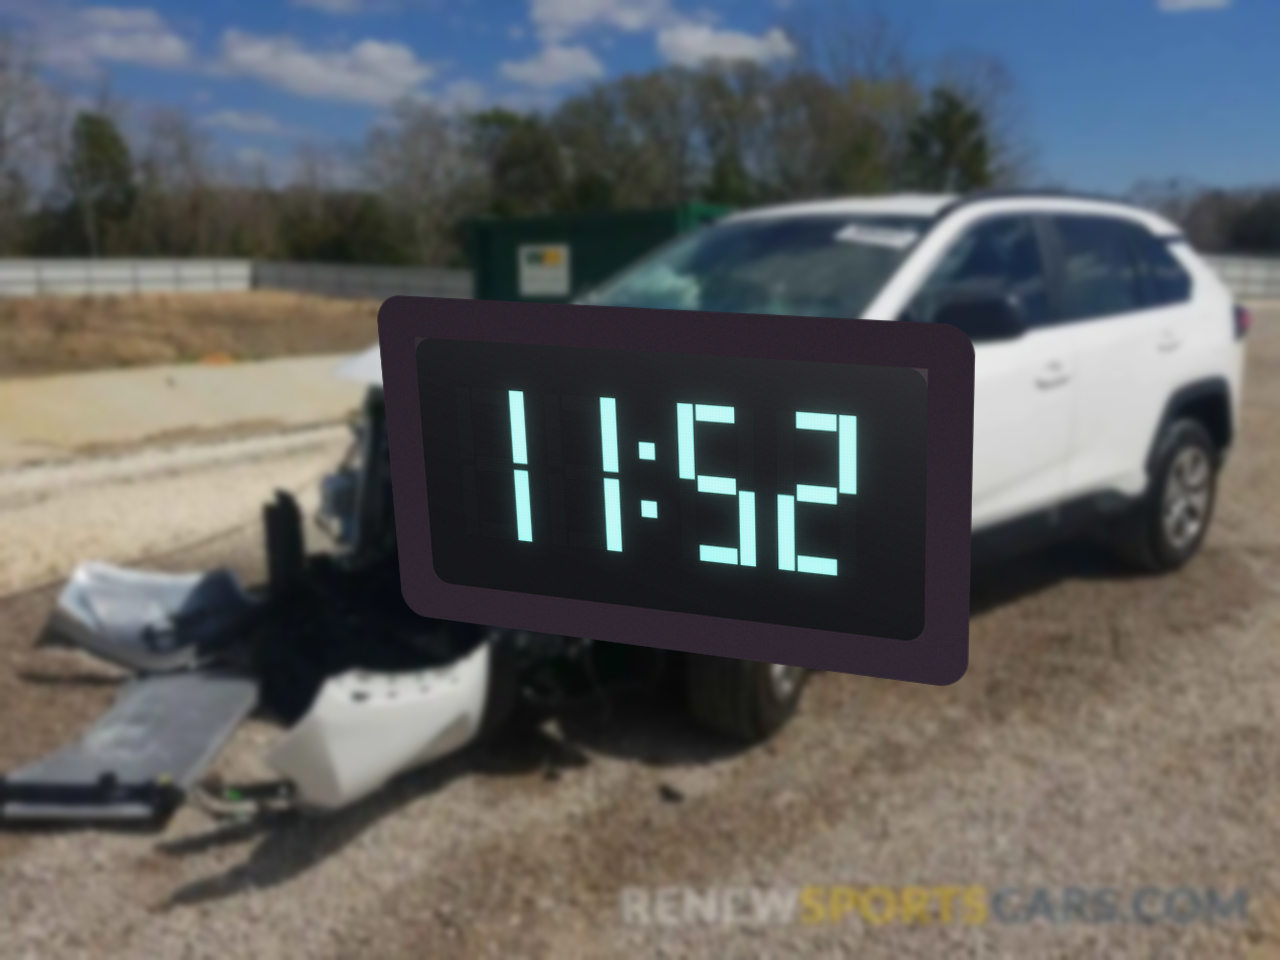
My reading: 11:52
